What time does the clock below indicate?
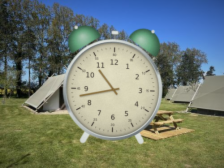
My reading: 10:43
